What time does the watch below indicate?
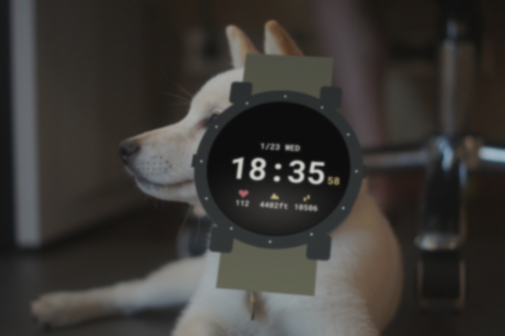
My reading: 18:35
